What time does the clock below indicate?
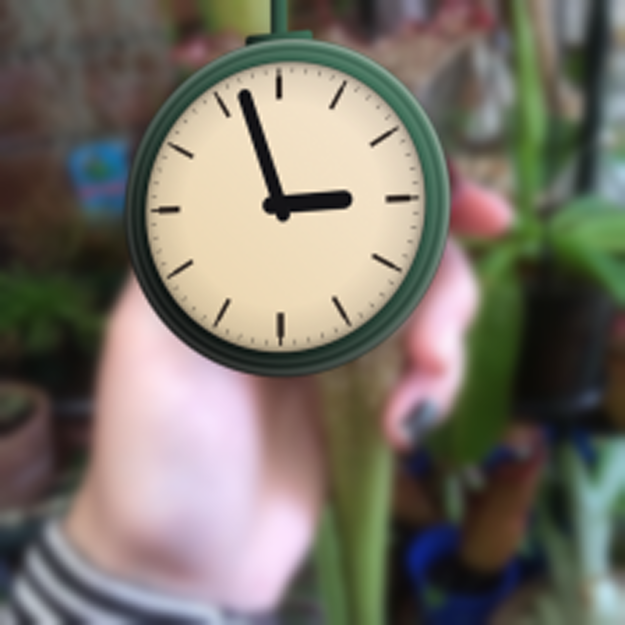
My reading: 2:57
